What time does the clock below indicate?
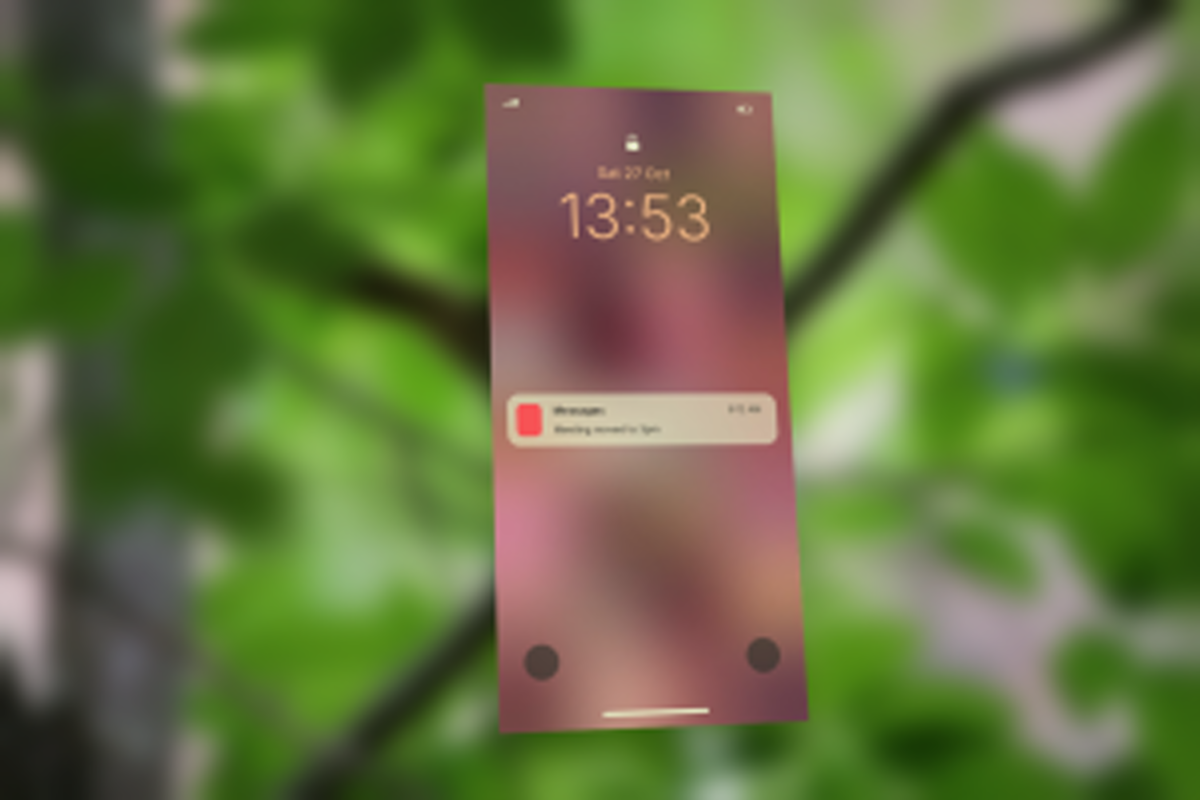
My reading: 13:53
